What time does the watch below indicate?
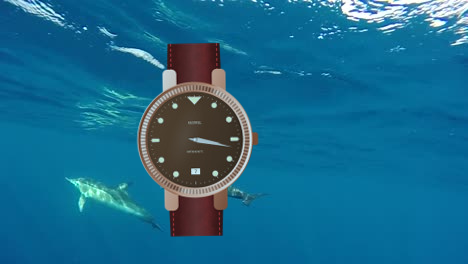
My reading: 3:17
